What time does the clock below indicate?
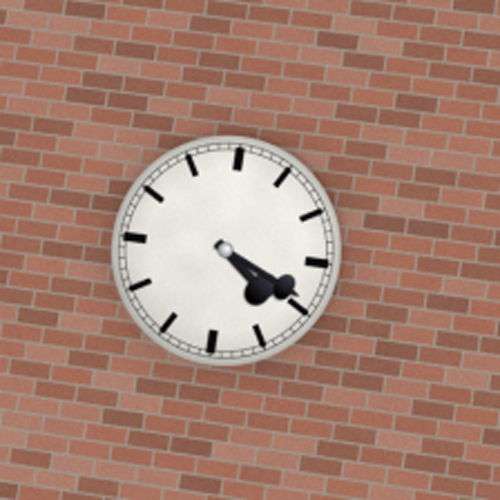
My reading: 4:19
